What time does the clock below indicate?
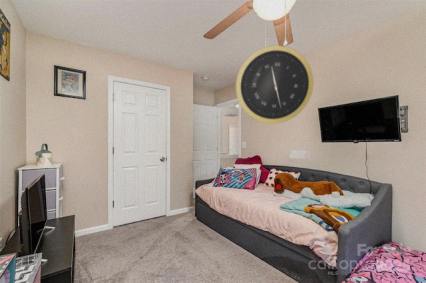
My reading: 11:27
